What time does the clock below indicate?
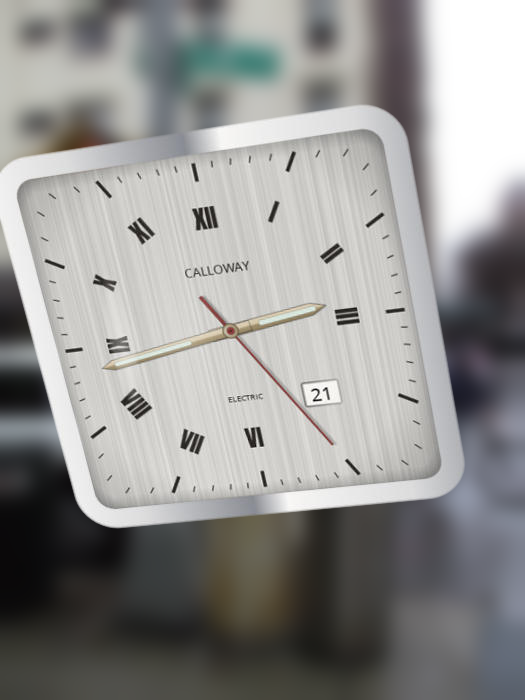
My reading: 2:43:25
